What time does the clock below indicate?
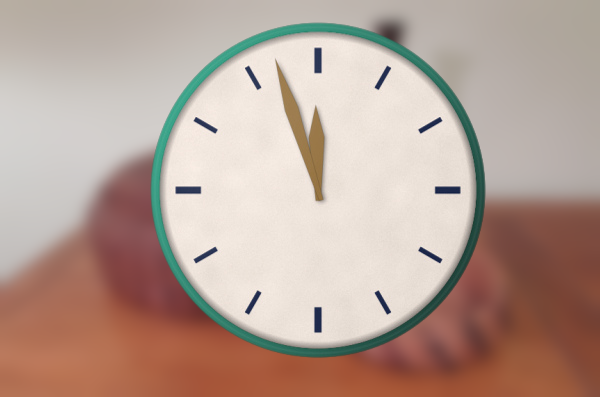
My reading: 11:57
